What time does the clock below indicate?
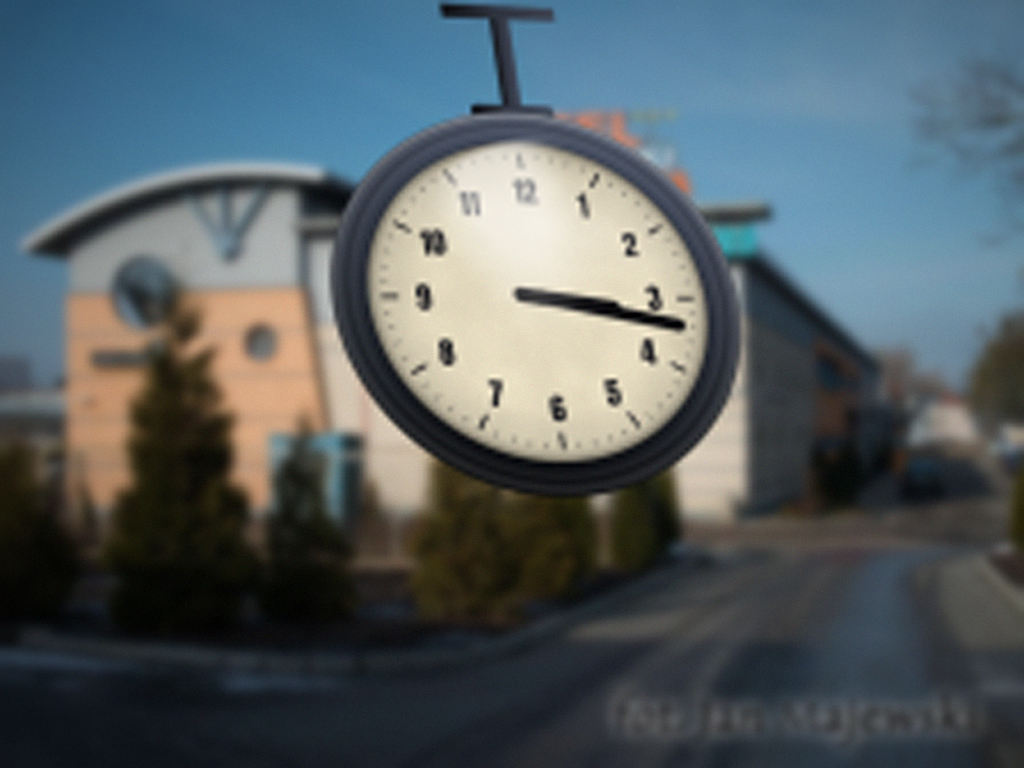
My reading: 3:17
